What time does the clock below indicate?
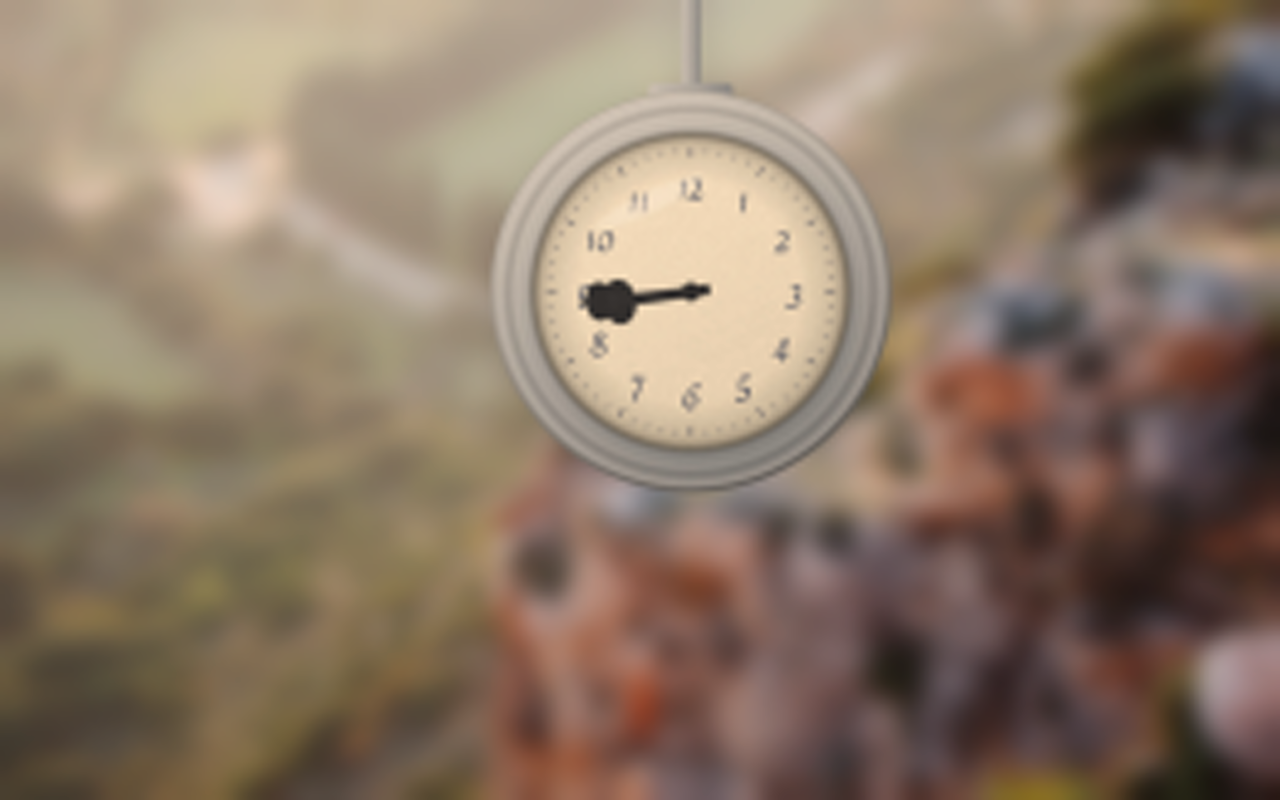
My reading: 8:44
